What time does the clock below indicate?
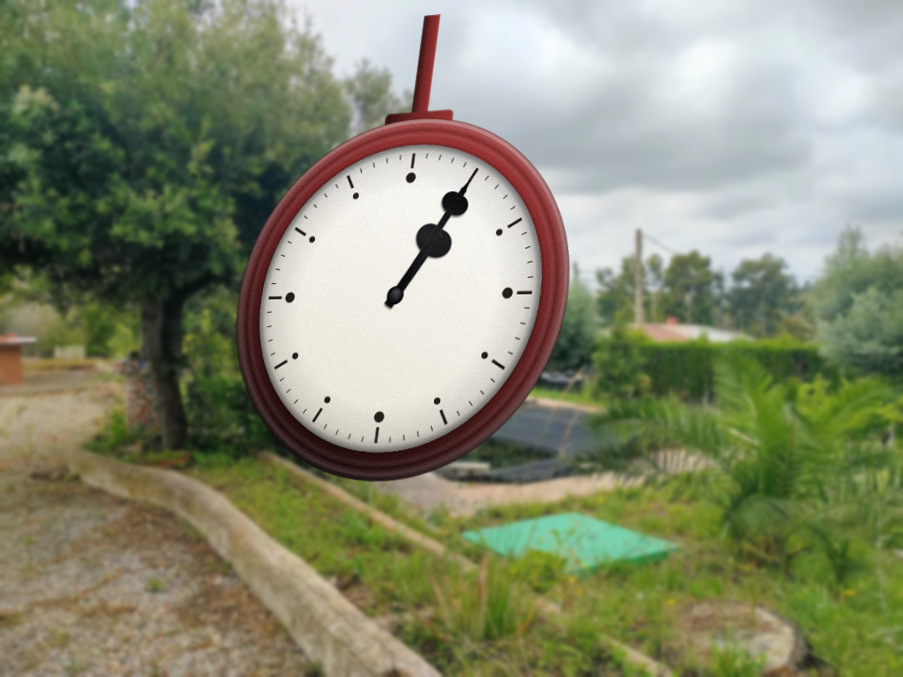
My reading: 1:05
